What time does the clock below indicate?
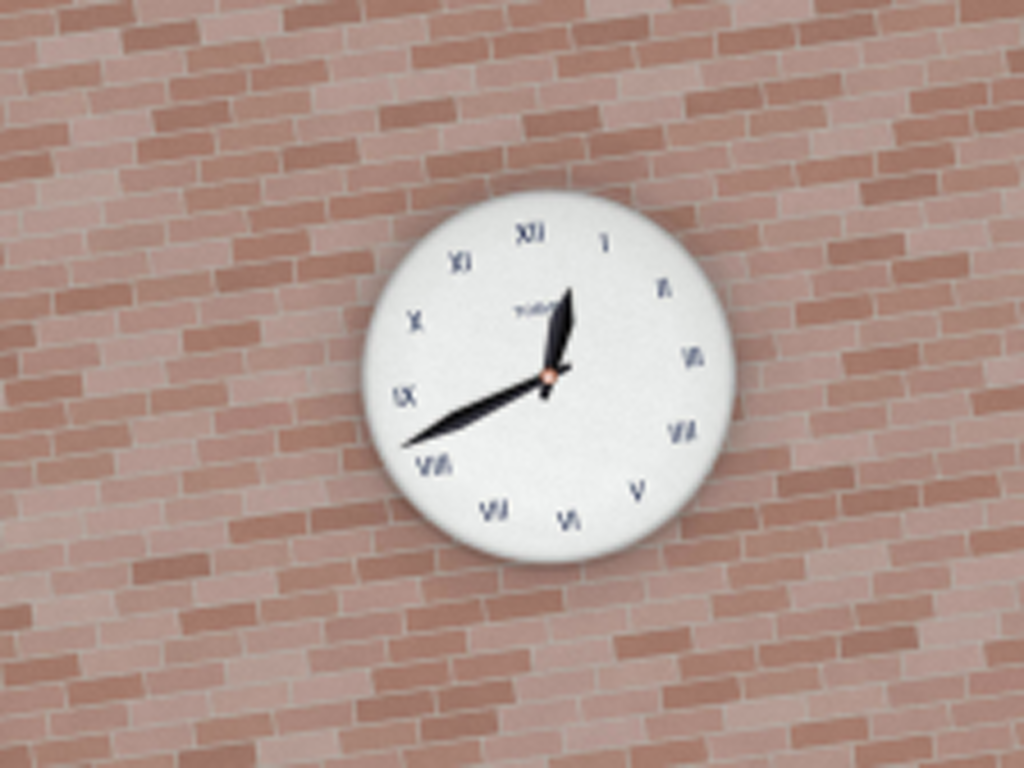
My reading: 12:42
